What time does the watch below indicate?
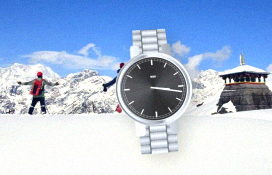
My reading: 3:17
